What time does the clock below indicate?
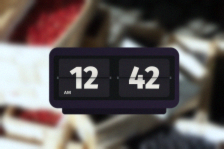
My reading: 12:42
